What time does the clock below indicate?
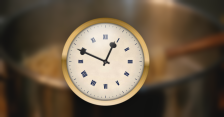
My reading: 12:49
